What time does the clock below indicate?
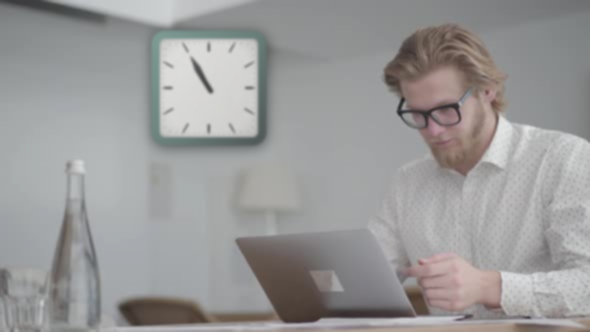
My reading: 10:55
